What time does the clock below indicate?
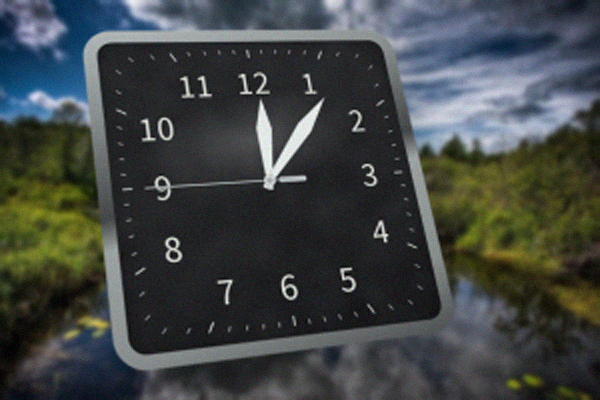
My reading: 12:06:45
